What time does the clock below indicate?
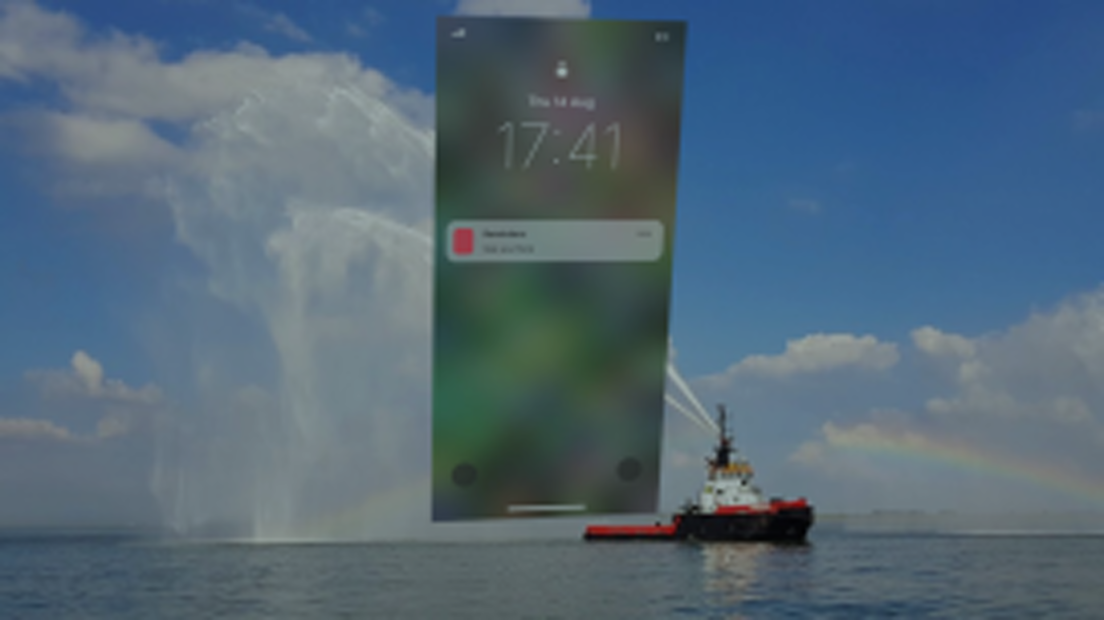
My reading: 17:41
